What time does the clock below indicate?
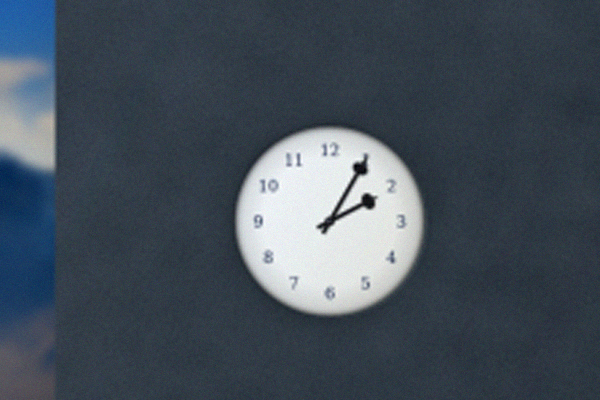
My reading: 2:05
